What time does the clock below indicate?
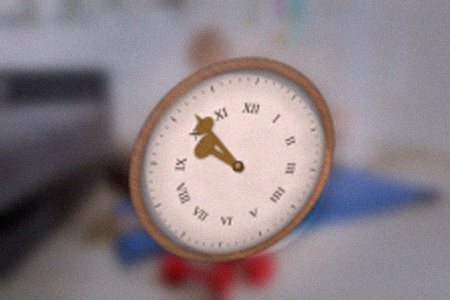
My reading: 9:52
